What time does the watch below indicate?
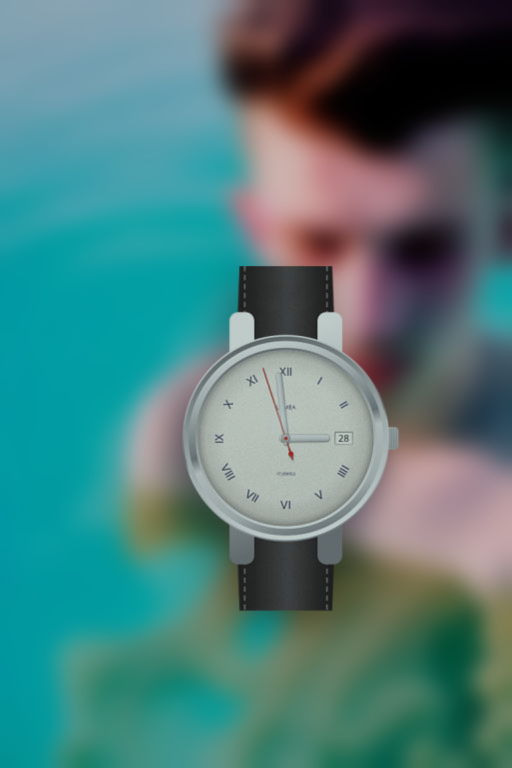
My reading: 2:58:57
